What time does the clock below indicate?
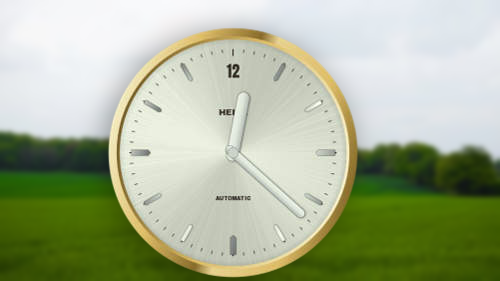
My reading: 12:22
